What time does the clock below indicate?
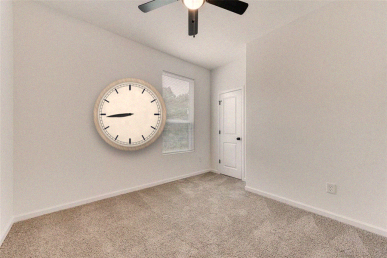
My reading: 8:44
